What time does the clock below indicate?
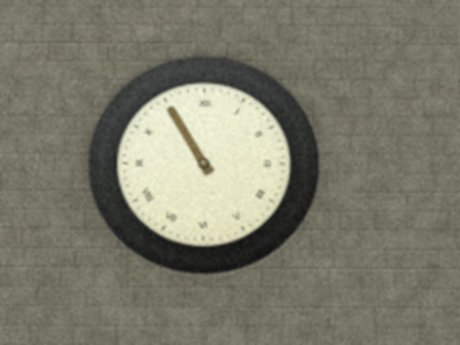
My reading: 10:55
